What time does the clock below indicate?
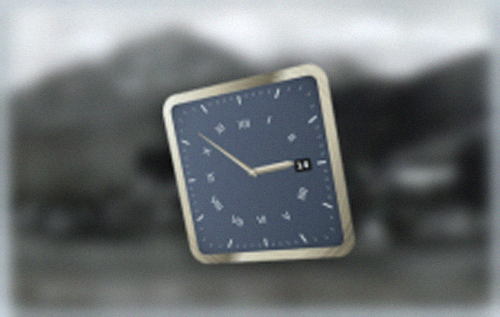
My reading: 2:52
